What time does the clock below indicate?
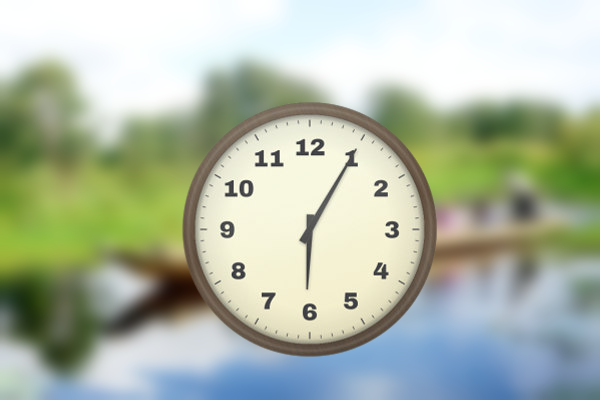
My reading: 6:05
